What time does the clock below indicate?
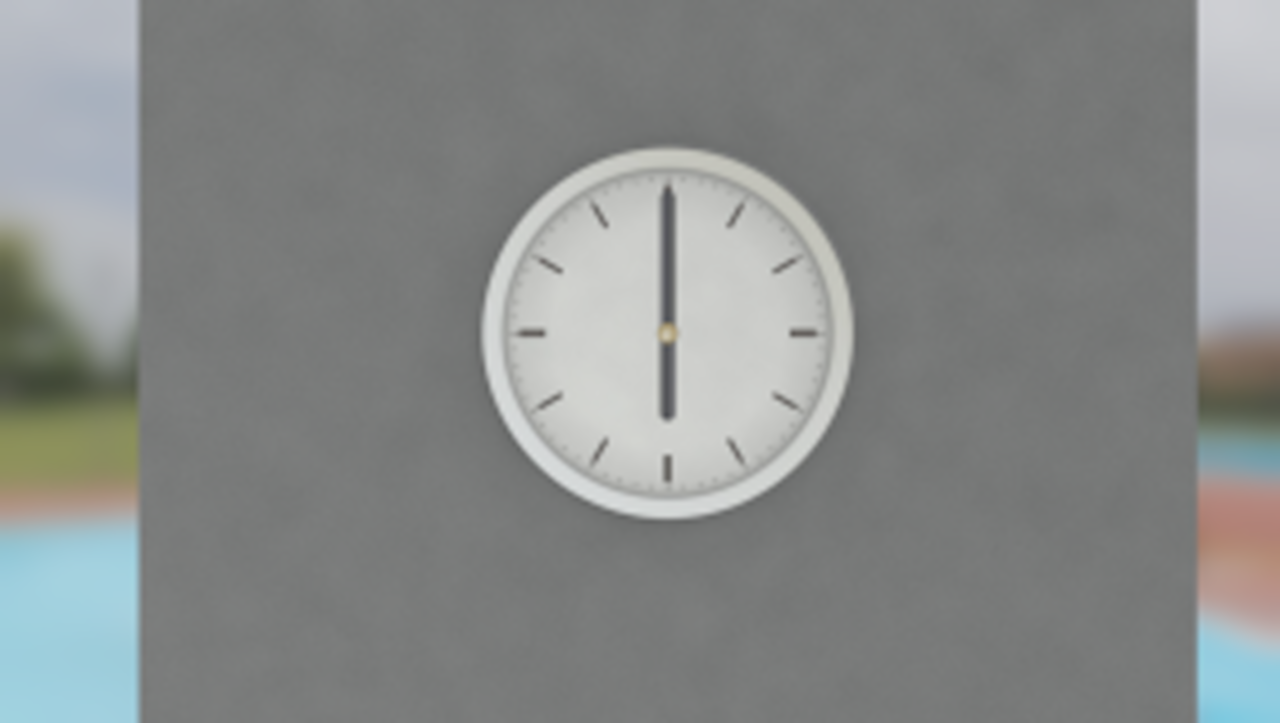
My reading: 6:00
